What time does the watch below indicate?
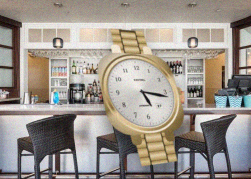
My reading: 5:17
